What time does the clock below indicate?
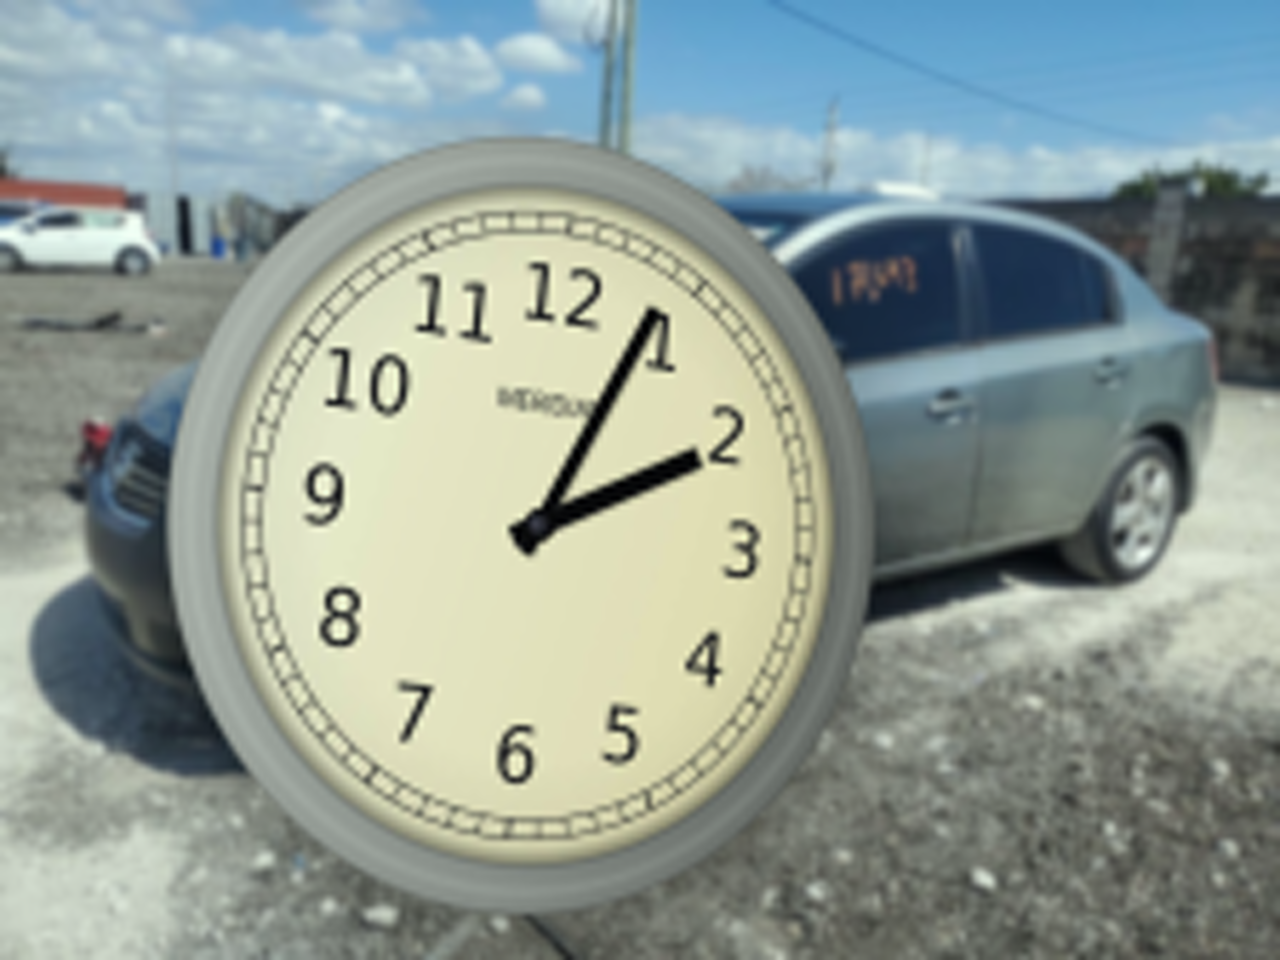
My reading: 2:04
